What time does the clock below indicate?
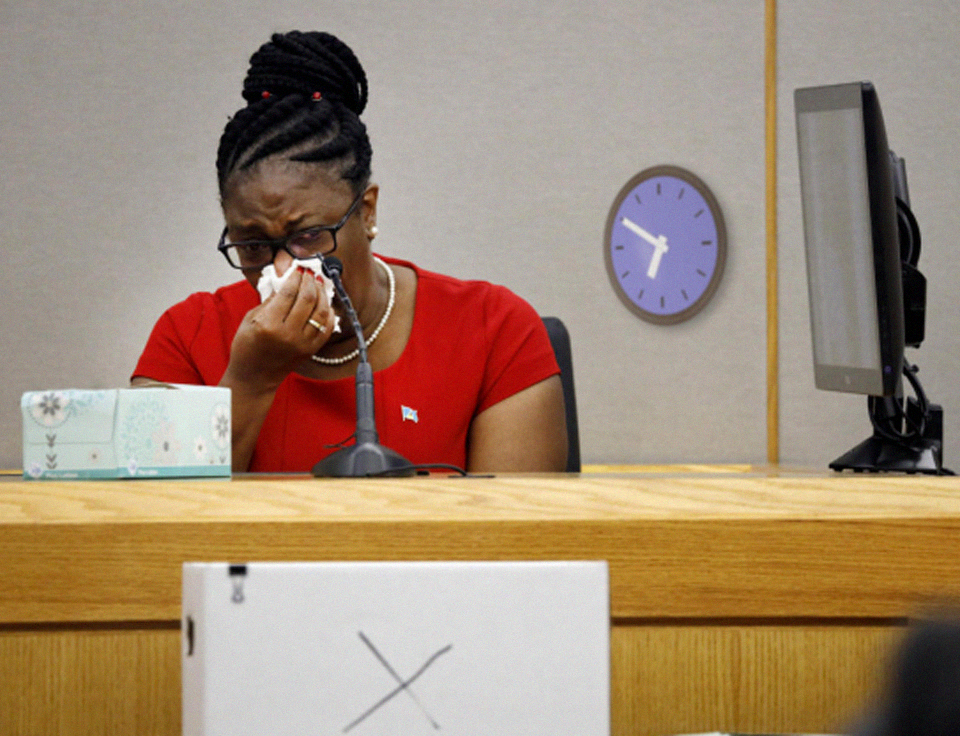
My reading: 6:50
